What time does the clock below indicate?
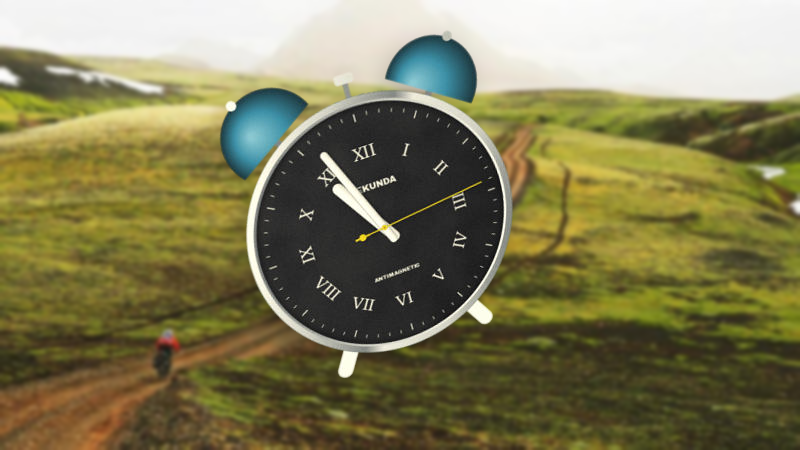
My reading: 10:56:14
